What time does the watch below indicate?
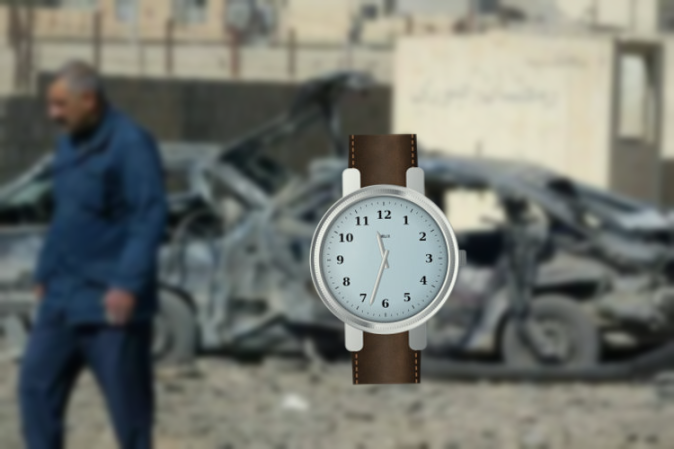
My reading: 11:33
